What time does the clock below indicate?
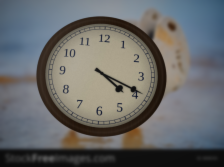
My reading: 4:19
